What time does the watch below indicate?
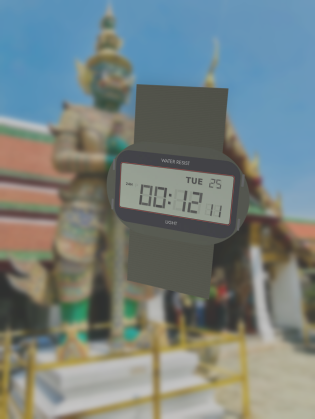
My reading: 0:12:11
